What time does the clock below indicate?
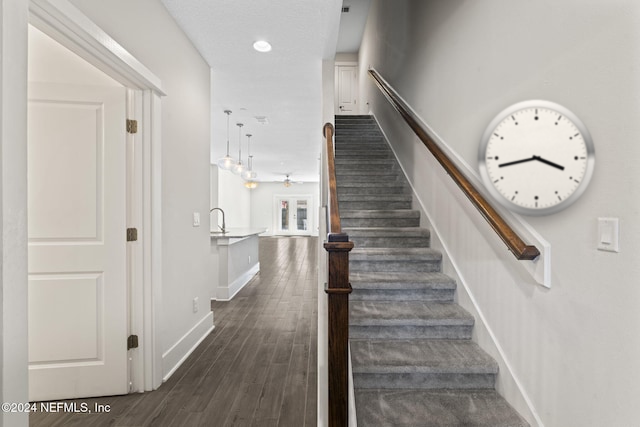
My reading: 3:43
